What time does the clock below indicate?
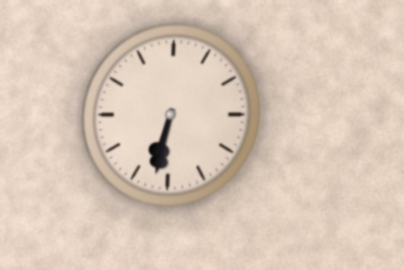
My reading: 6:32
